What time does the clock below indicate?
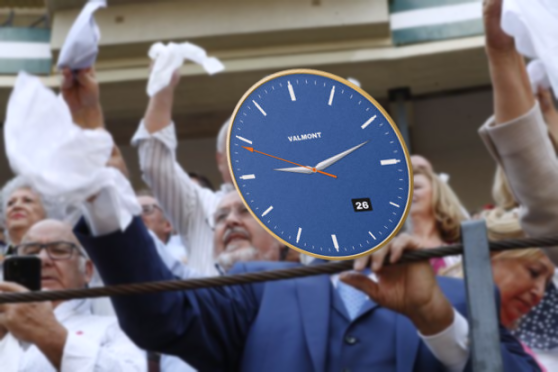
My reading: 9:11:49
